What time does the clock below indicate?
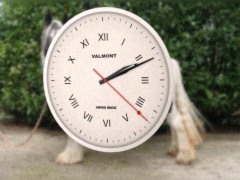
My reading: 2:11:22
